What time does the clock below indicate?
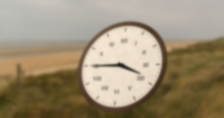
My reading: 3:45
